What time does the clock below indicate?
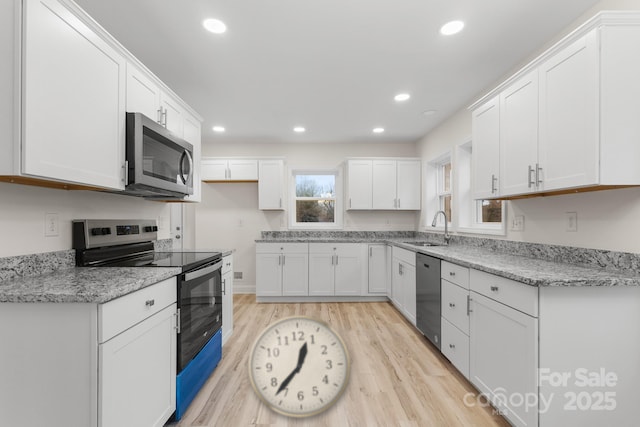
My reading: 12:37
